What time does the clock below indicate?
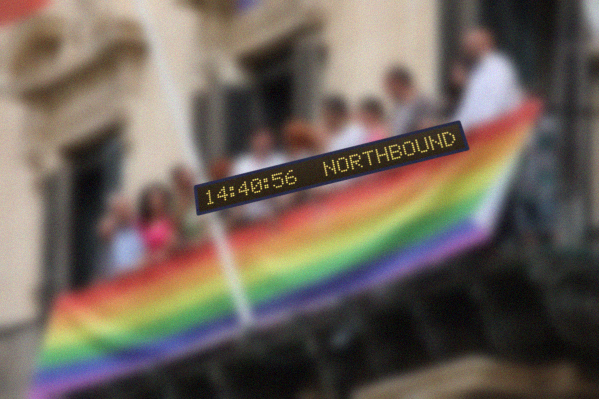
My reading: 14:40:56
